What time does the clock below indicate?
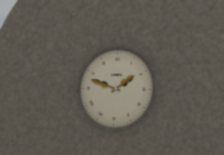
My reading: 1:48
